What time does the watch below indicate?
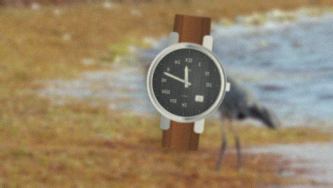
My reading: 11:48
